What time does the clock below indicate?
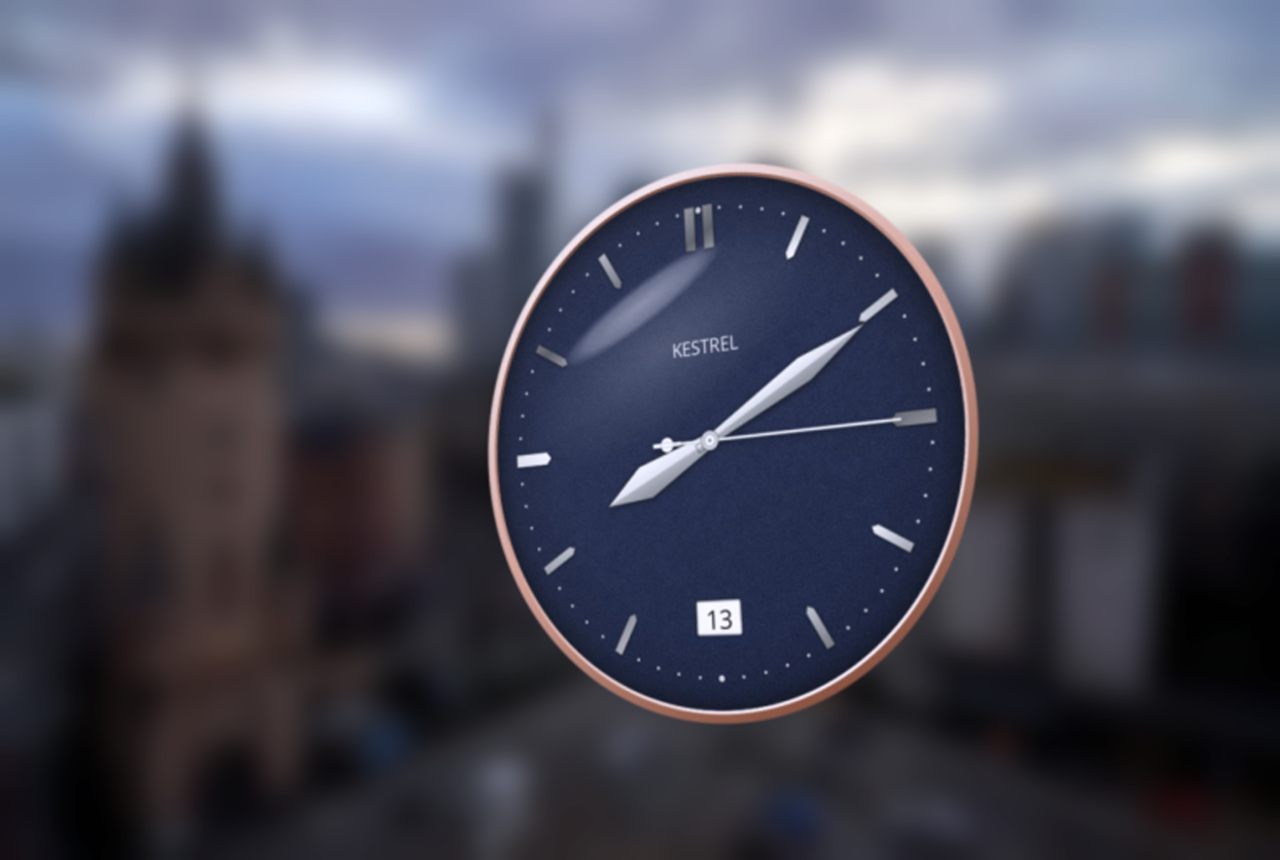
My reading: 8:10:15
